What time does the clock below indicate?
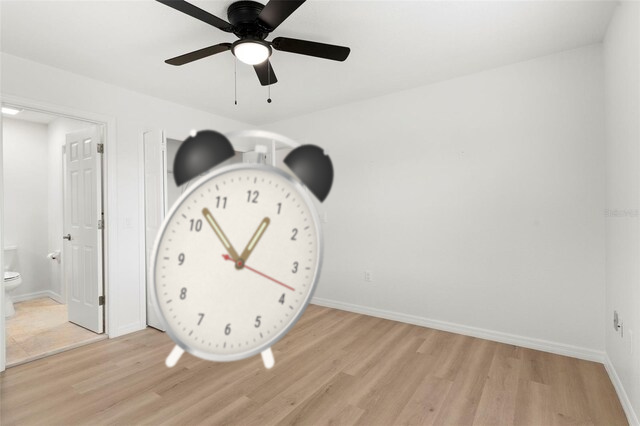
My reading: 12:52:18
